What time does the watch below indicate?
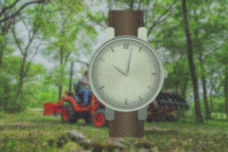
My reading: 10:02
